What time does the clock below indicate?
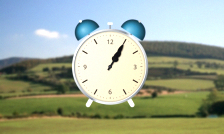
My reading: 1:05
